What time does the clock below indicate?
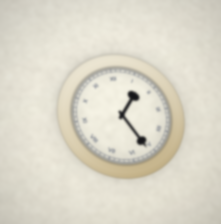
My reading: 1:26
